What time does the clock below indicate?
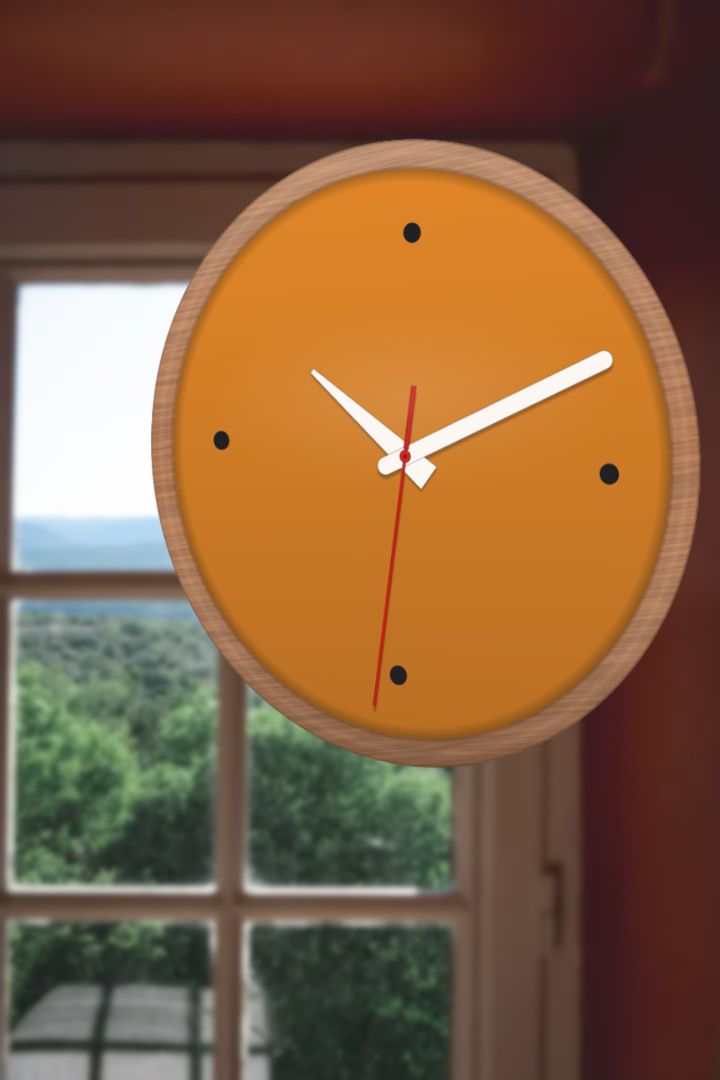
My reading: 10:10:31
